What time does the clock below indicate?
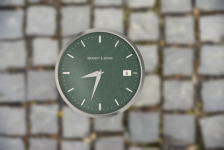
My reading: 8:33
